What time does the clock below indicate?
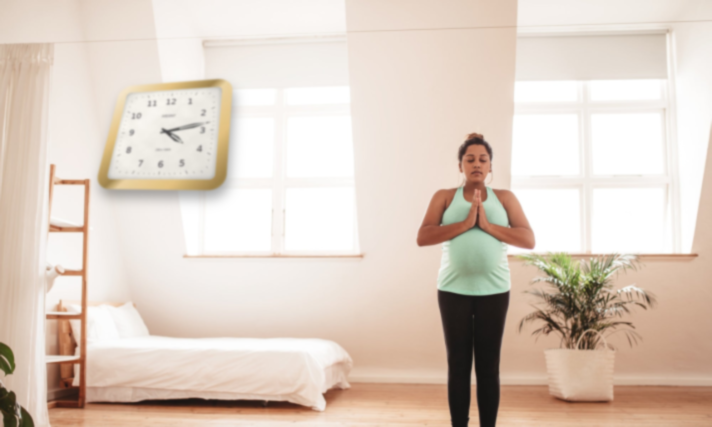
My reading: 4:13
